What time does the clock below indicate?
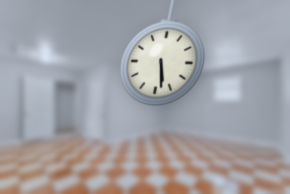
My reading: 5:28
